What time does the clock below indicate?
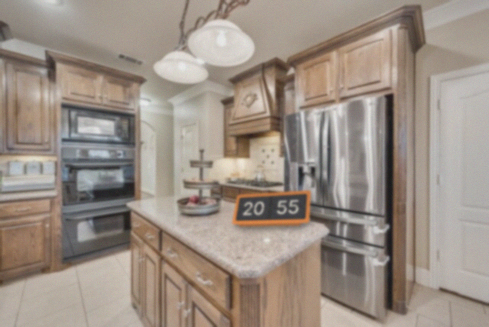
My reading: 20:55
